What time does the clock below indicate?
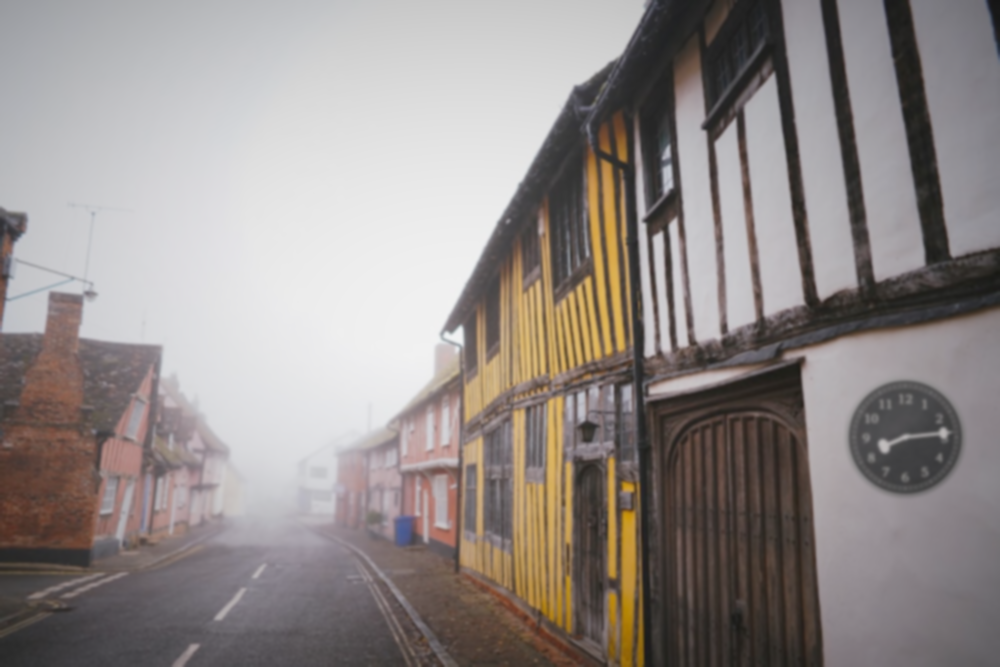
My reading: 8:14
